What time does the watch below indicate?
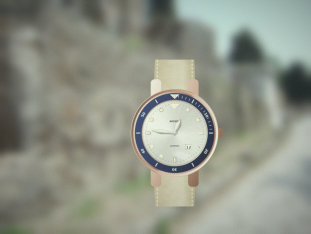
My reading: 12:46
